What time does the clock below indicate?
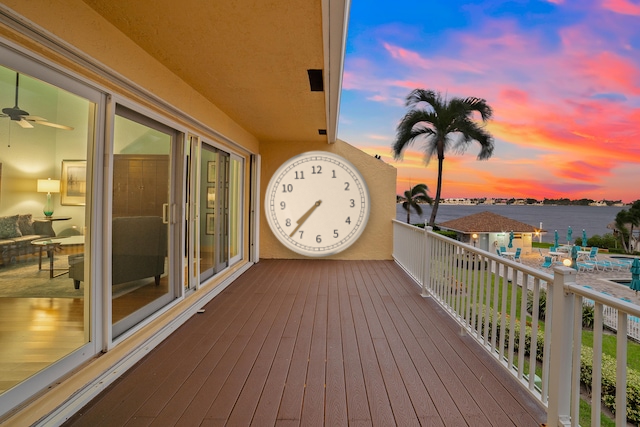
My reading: 7:37
